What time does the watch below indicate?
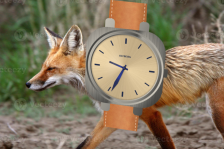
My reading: 9:34
